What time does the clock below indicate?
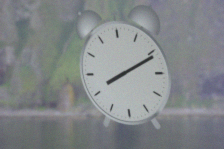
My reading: 8:11
